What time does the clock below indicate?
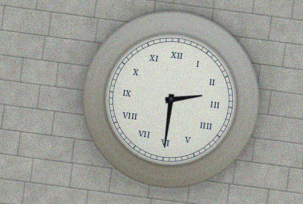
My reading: 2:30
